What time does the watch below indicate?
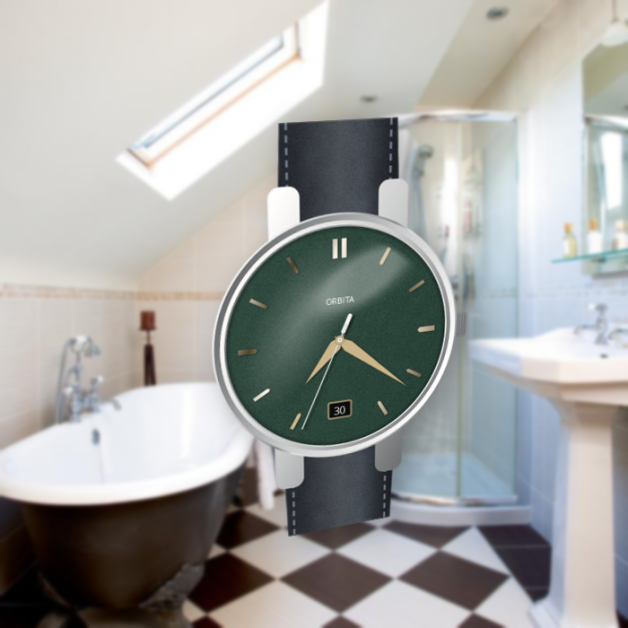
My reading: 7:21:34
